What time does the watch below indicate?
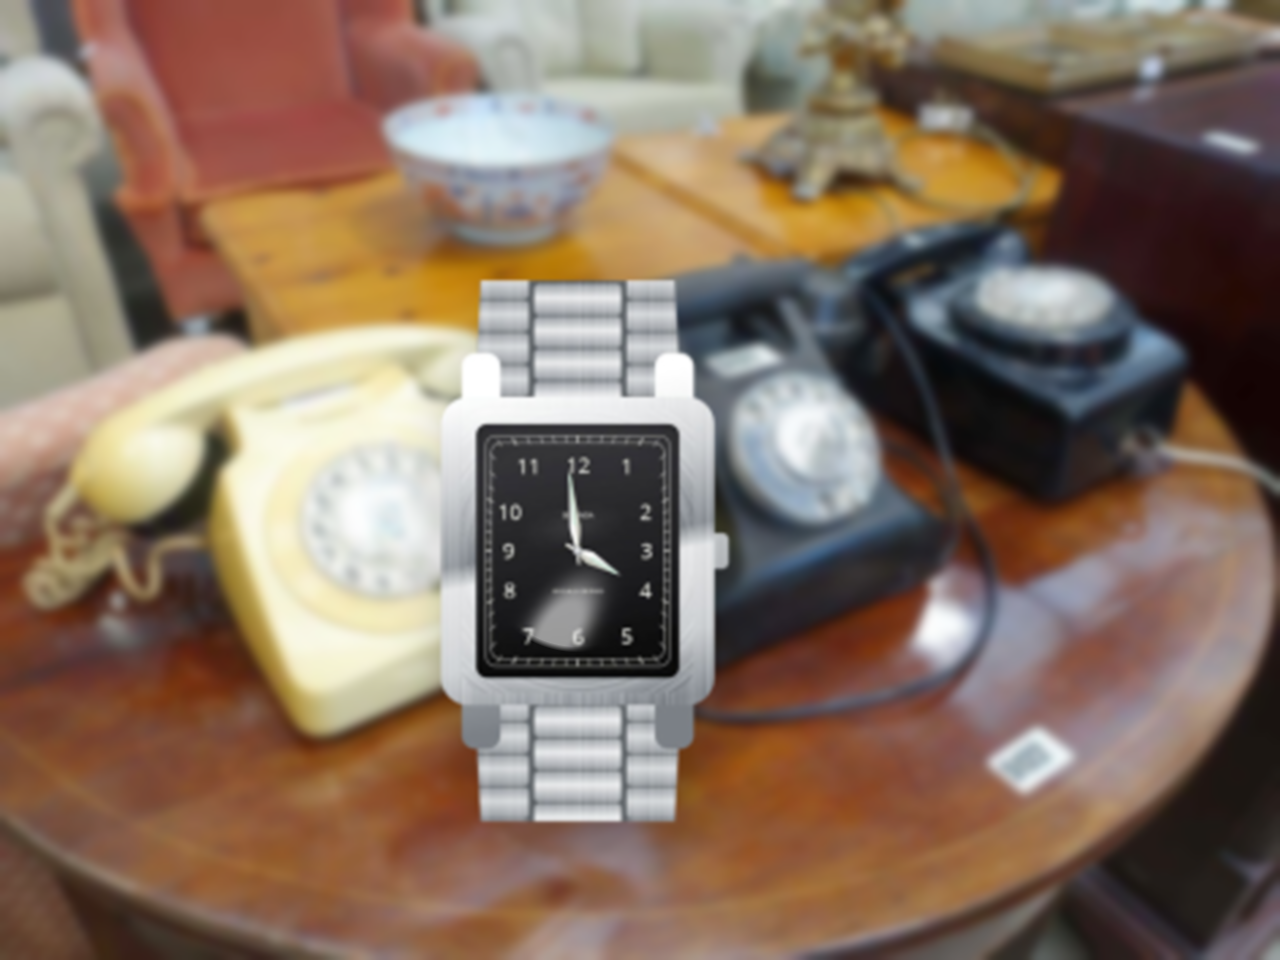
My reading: 3:59
